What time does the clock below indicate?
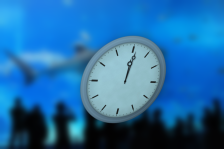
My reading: 12:01
